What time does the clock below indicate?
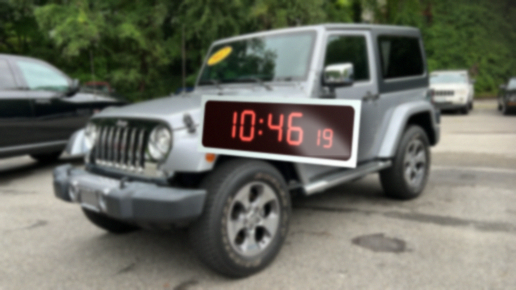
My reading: 10:46:19
